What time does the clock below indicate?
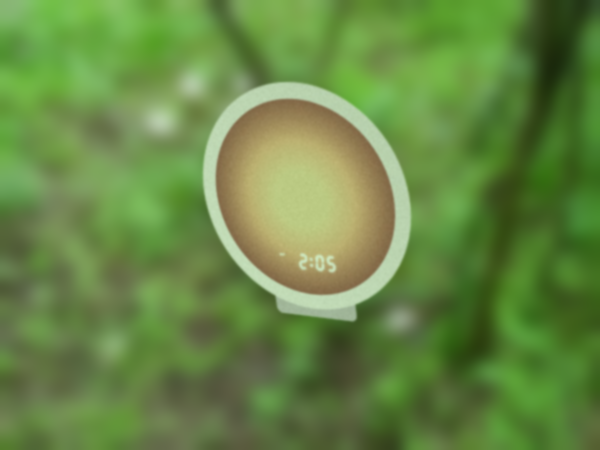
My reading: 2:05
